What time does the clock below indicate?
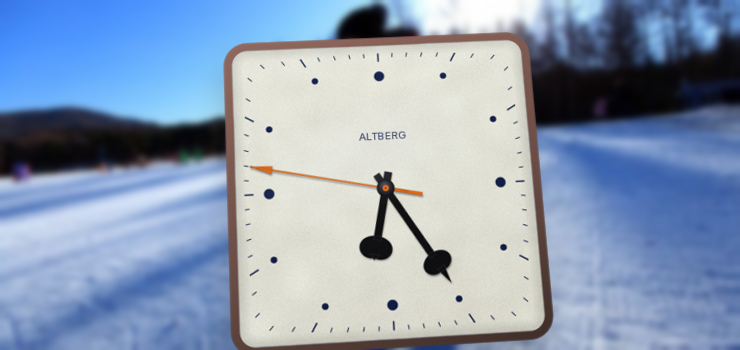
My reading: 6:24:47
